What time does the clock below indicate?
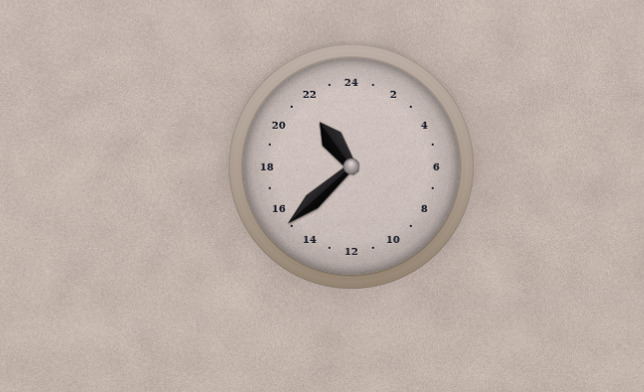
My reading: 21:38
